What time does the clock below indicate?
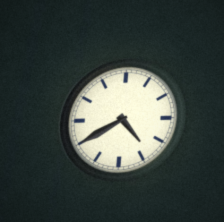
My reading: 4:40
